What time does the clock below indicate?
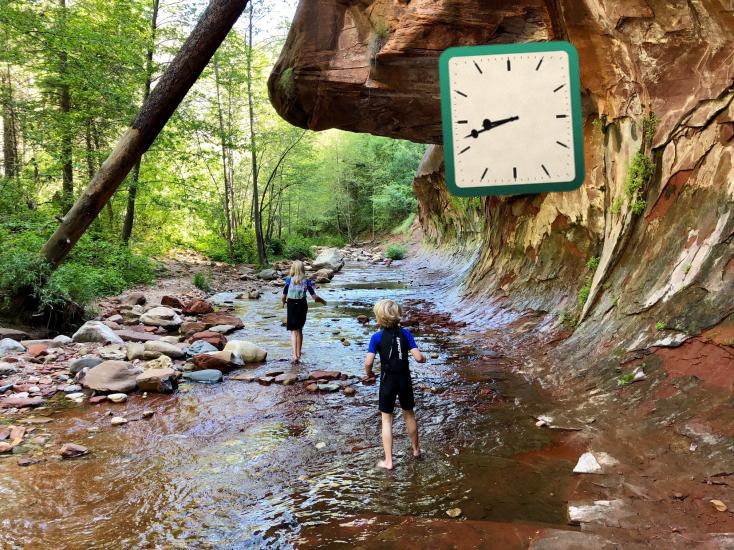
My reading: 8:42
